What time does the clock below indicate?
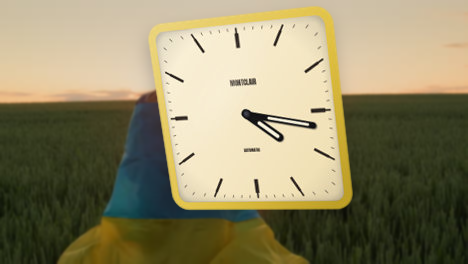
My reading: 4:17
